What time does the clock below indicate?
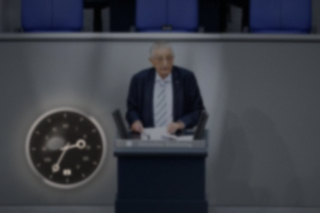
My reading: 2:35
